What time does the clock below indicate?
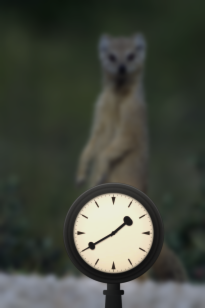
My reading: 1:40
